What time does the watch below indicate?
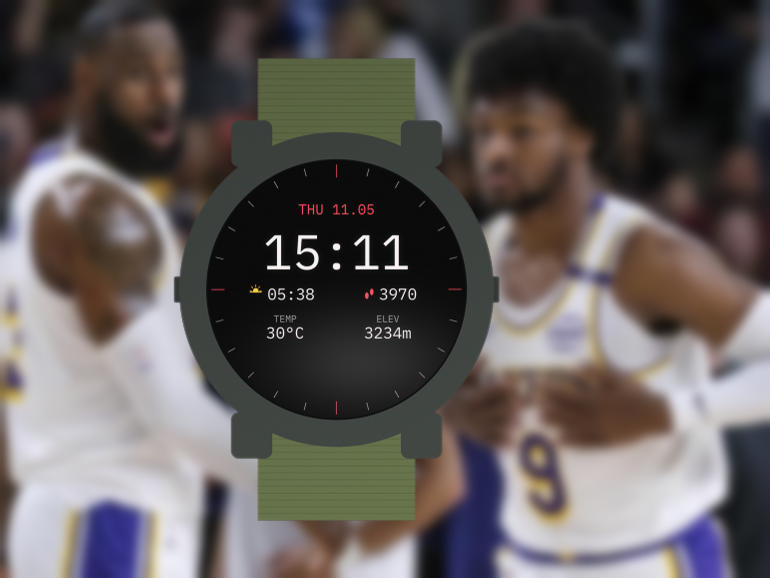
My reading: 15:11
